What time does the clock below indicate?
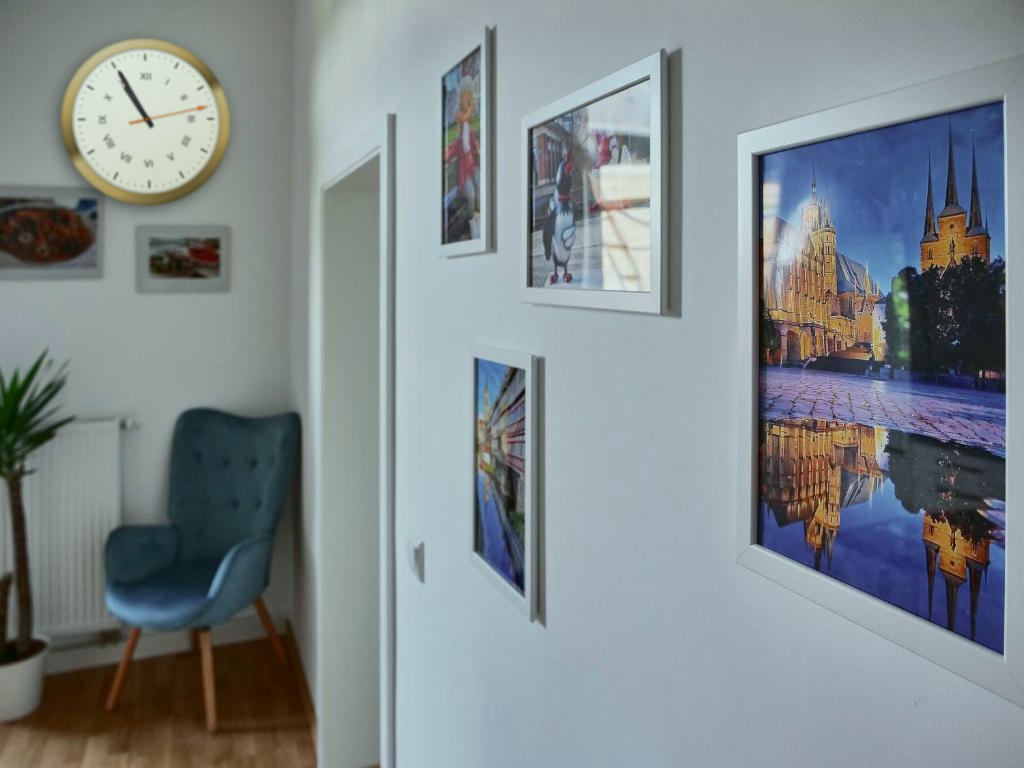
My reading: 10:55:13
